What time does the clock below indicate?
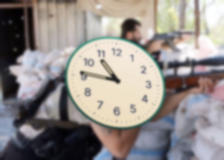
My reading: 10:46
